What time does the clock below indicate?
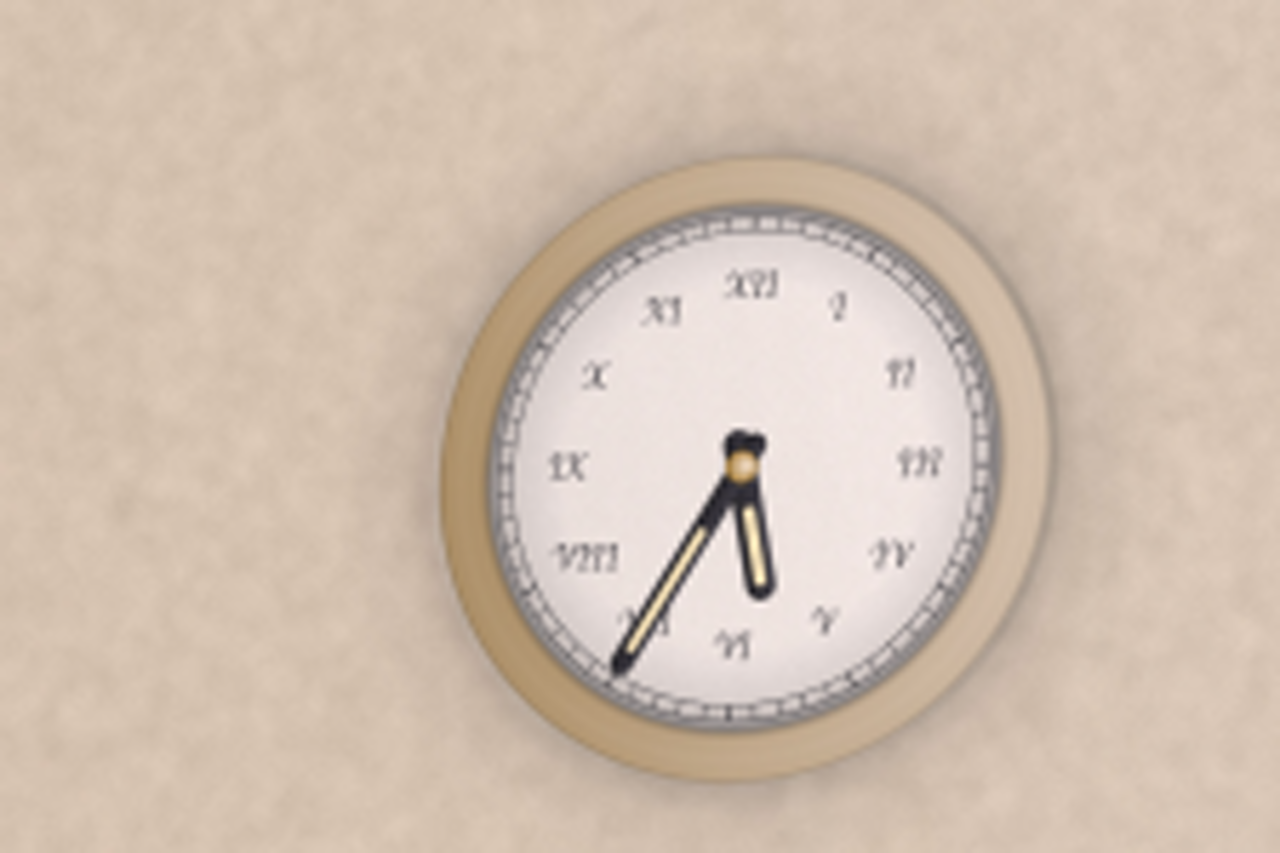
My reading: 5:35
